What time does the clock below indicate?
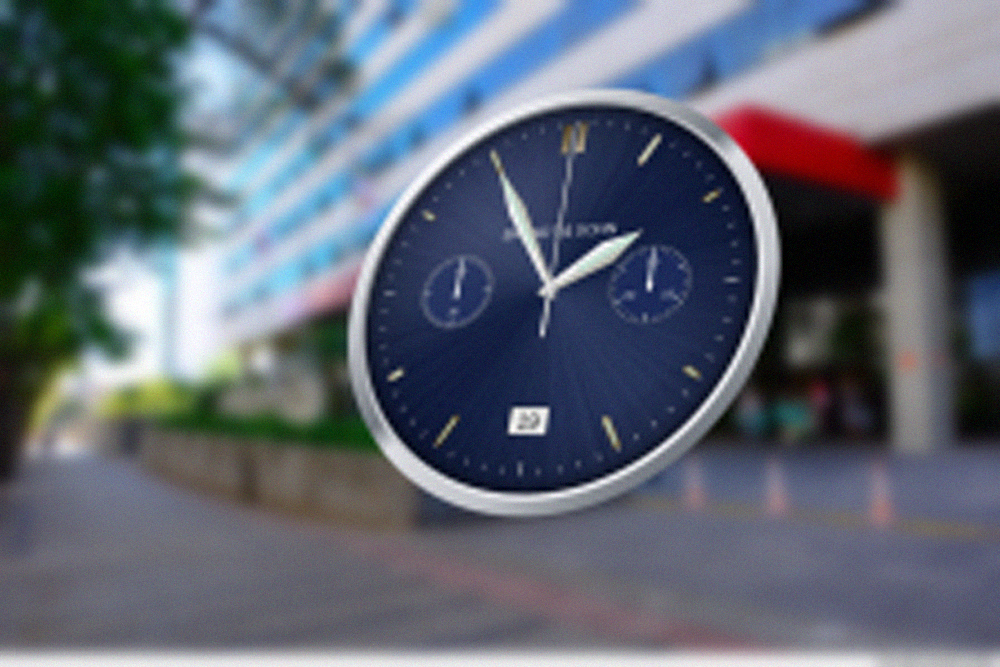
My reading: 1:55
